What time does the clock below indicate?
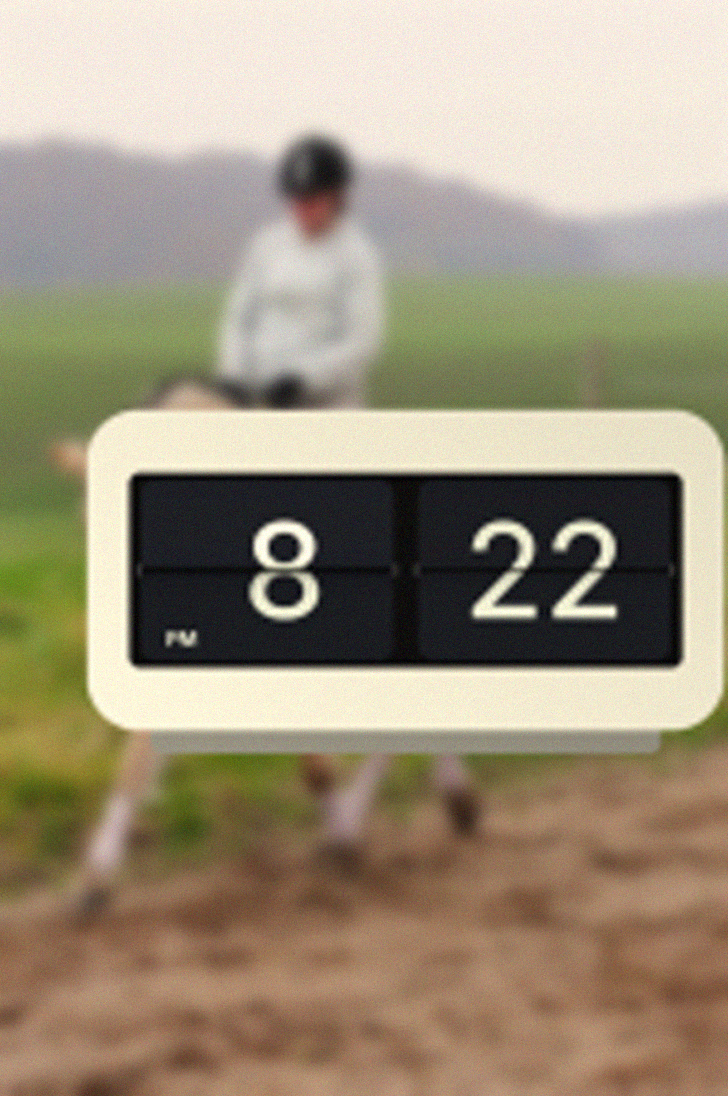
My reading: 8:22
